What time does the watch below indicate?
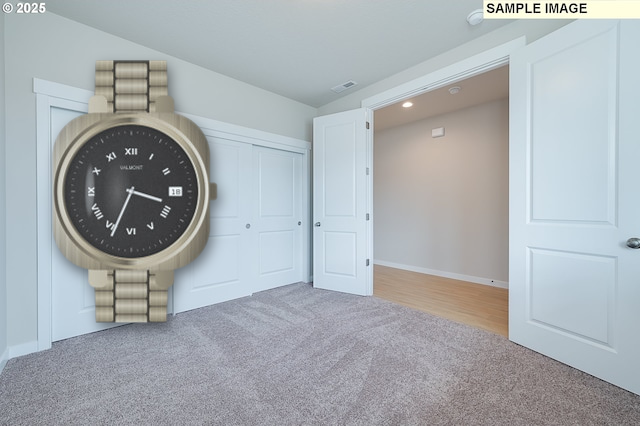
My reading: 3:34
